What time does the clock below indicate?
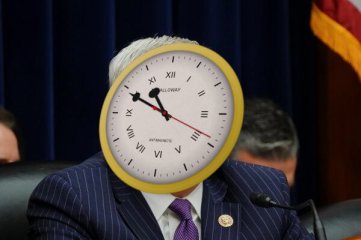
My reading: 10:49:19
